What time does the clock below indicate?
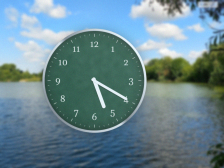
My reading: 5:20
